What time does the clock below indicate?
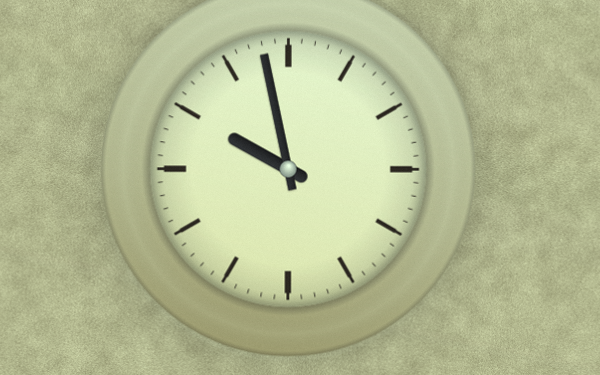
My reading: 9:58
